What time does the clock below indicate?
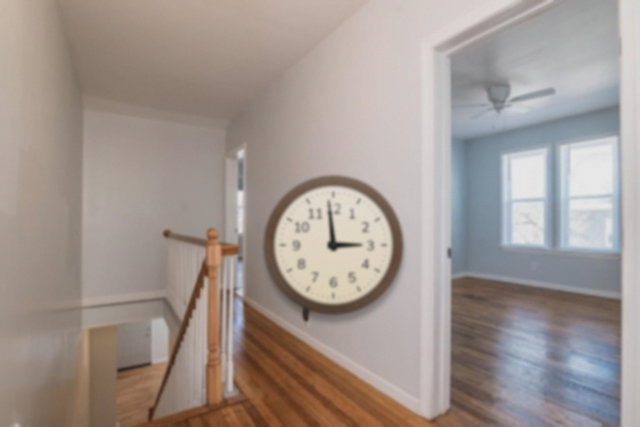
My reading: 2:59
